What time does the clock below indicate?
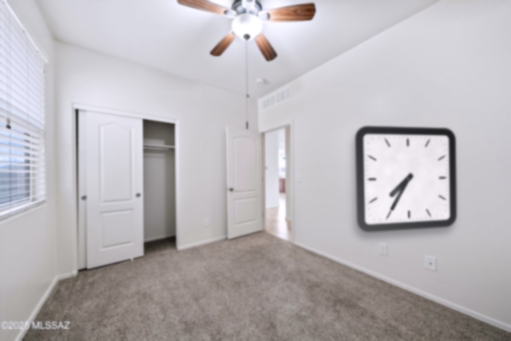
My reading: 7:35
